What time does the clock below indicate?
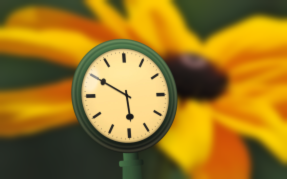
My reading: 5:50
